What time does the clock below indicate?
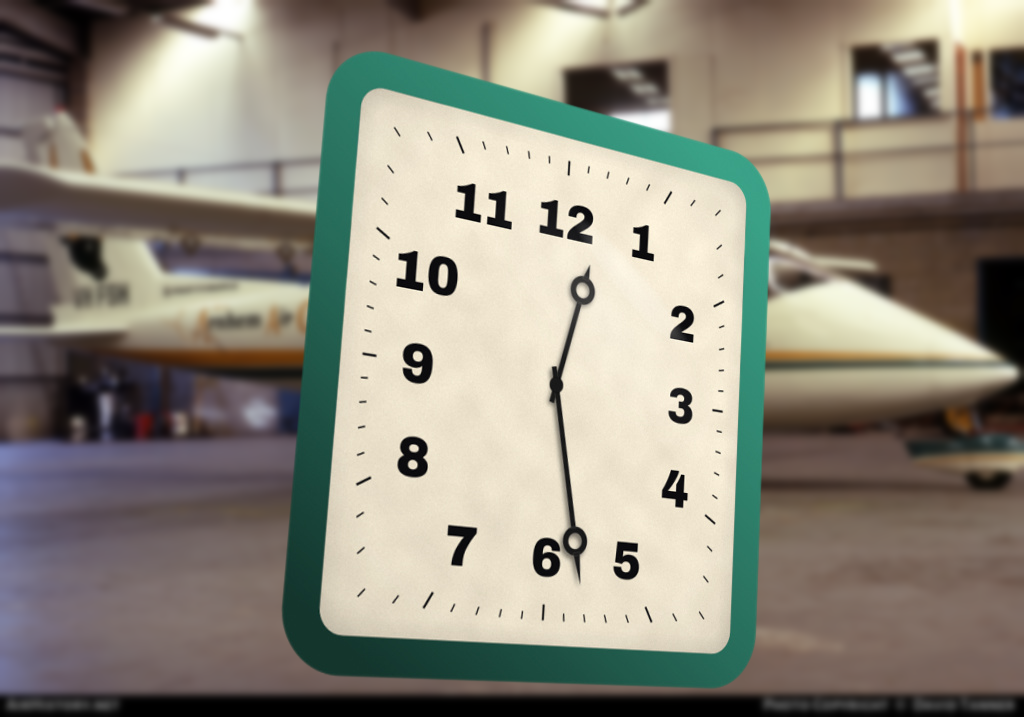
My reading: 12:28
